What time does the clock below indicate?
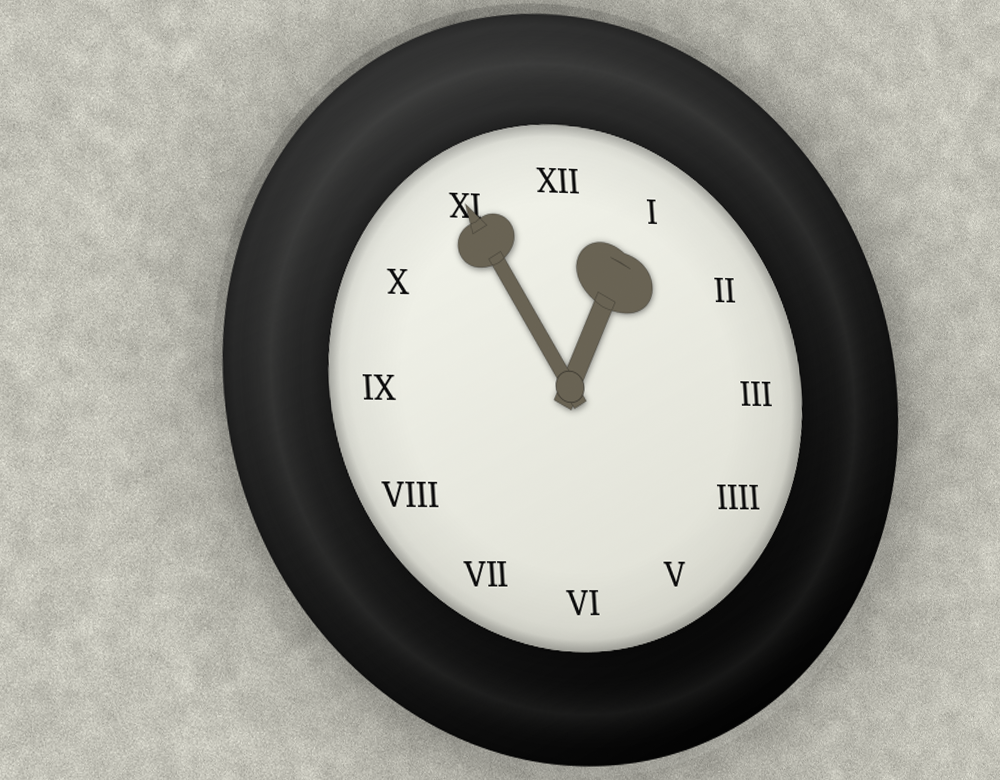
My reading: 12:55
